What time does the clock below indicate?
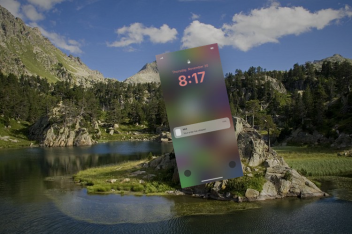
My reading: 8:17
